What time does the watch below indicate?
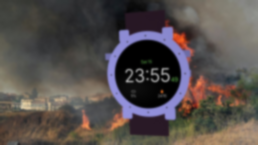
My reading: 23:55
